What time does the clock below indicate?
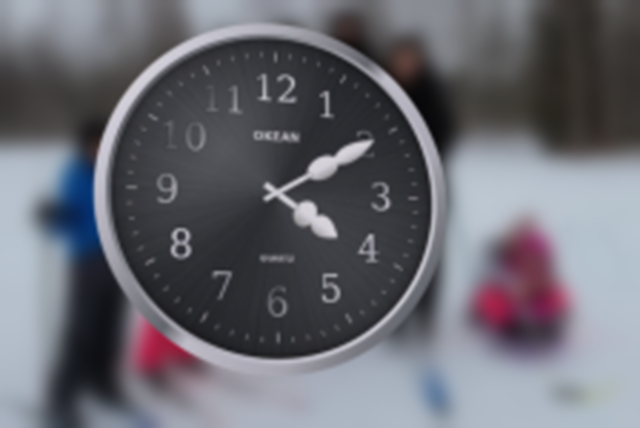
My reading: 4:10
